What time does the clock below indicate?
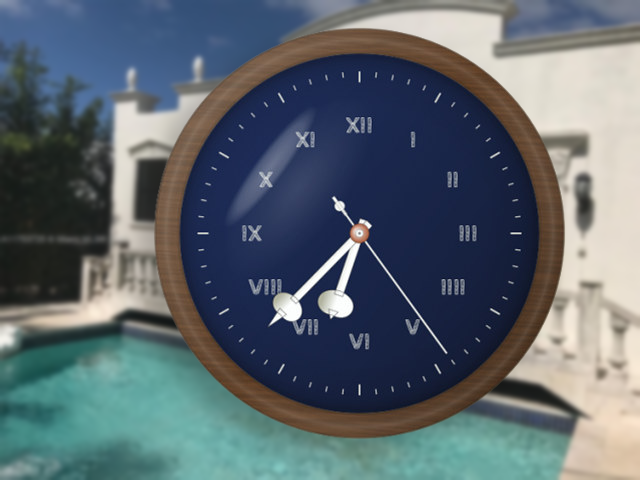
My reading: 6:37:24
